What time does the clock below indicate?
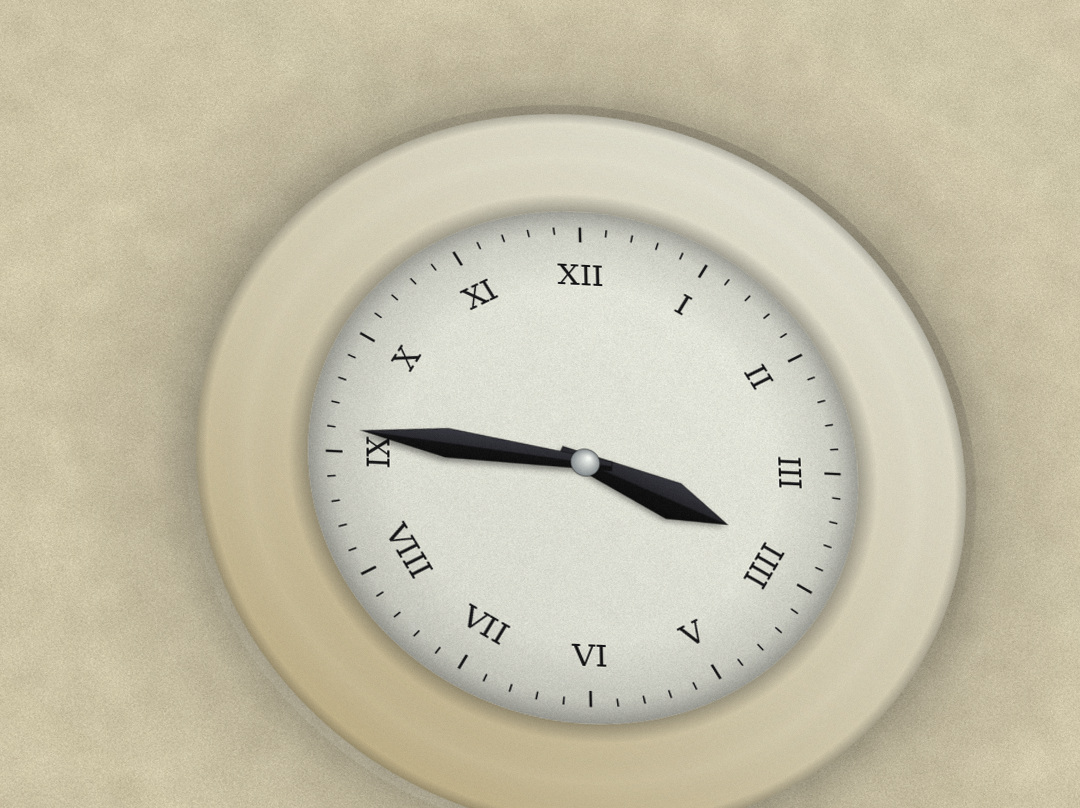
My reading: 3:46
